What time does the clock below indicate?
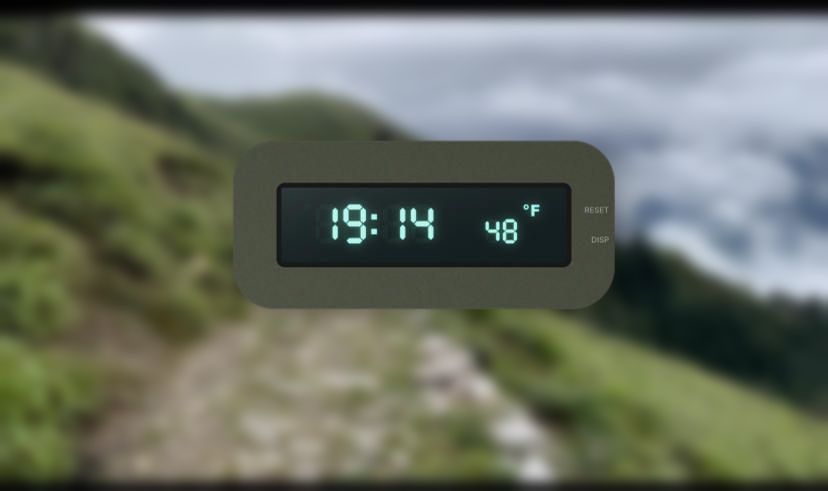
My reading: 19:14
